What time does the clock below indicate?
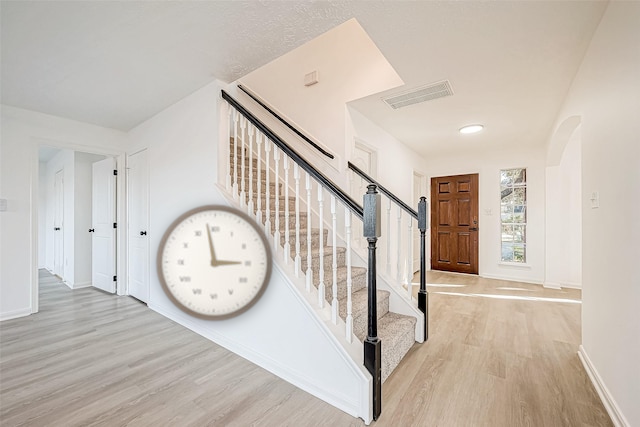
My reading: 2:58
